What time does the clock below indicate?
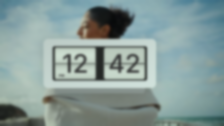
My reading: 12:42
